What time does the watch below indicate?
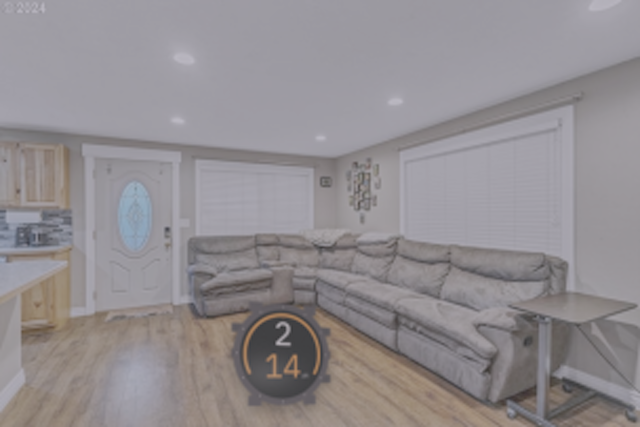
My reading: 2:14
